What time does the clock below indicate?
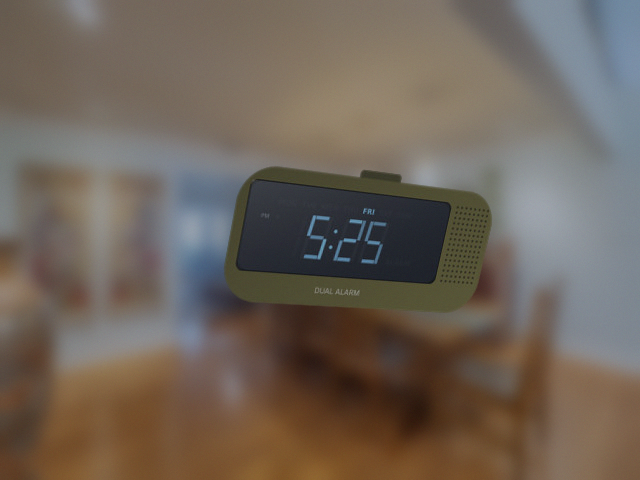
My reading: 5:25
